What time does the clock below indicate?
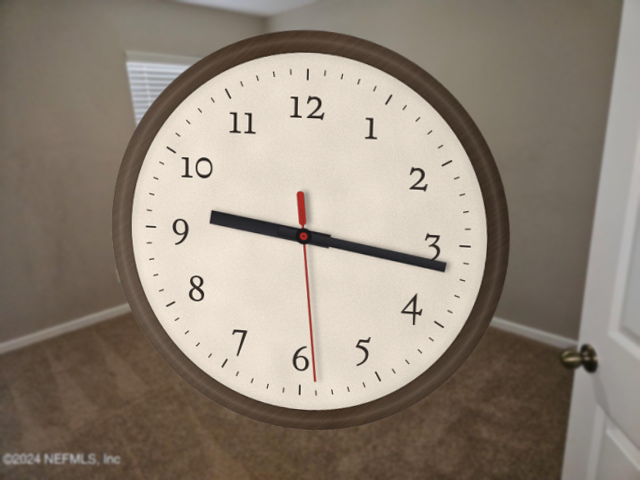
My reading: 9:16:29
